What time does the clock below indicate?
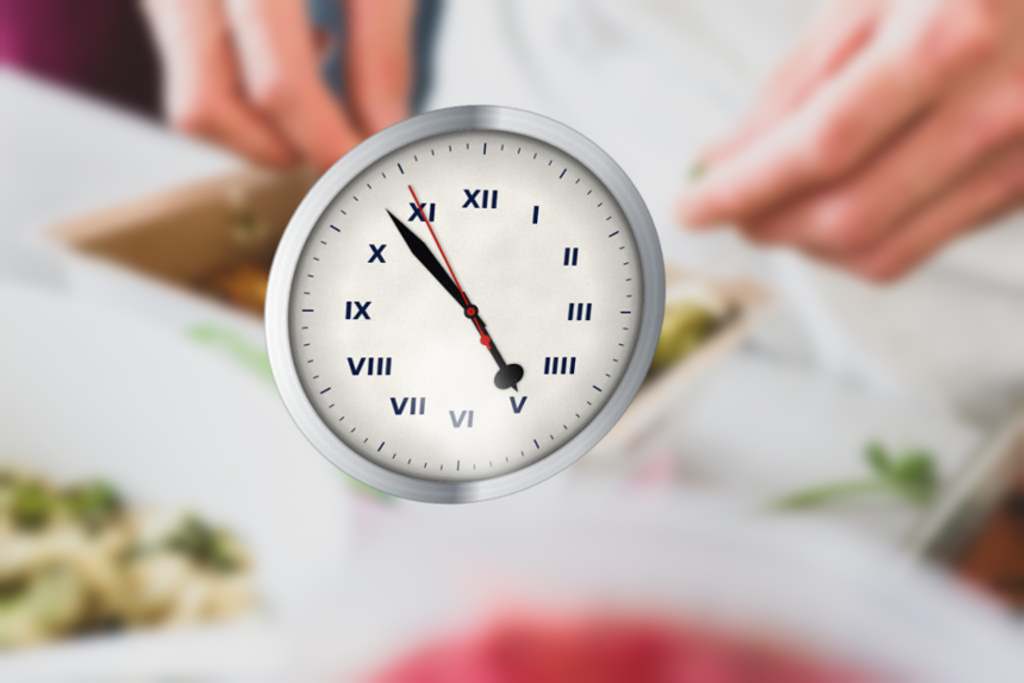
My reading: 4:52:55
